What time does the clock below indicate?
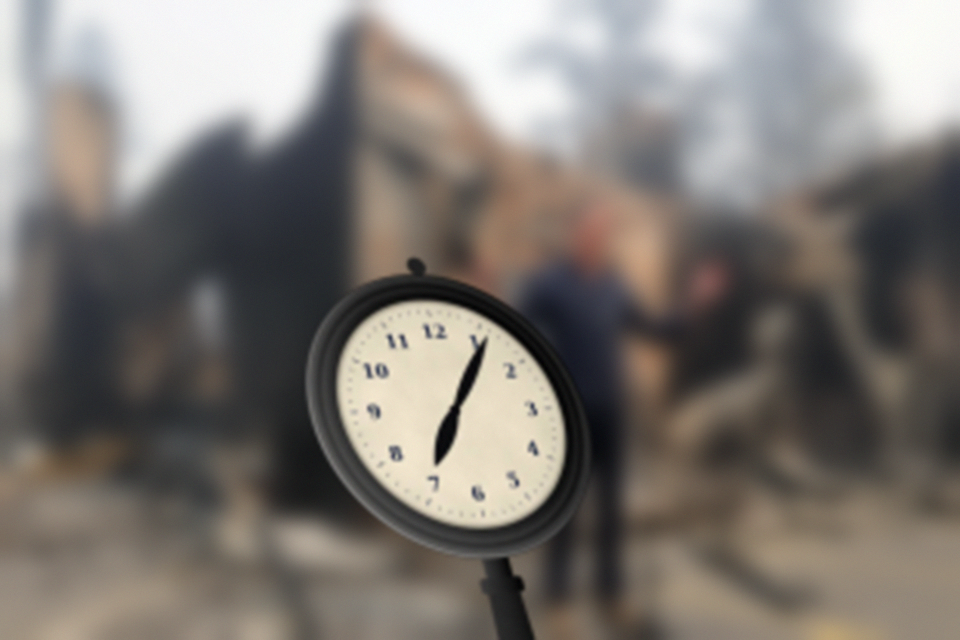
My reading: 7:06
